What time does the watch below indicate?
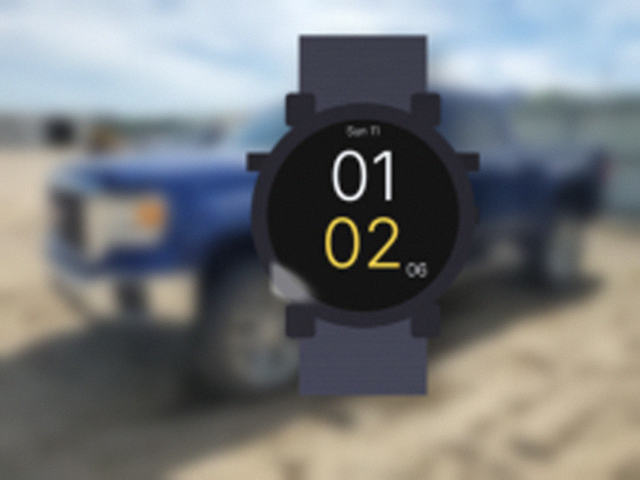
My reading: 1:02
